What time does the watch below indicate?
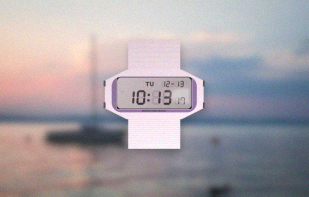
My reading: 10:13:17
